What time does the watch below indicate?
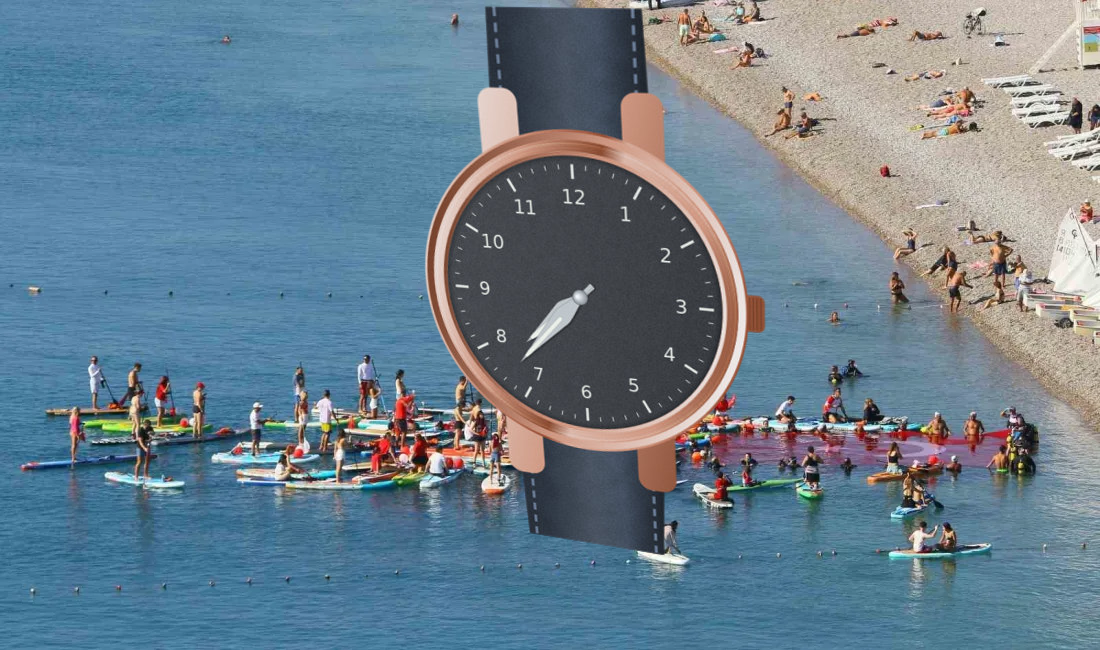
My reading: 7:37
